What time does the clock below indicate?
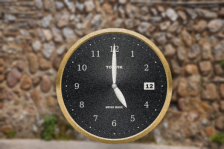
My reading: 5:00
